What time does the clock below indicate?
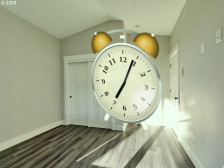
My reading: 7:04
